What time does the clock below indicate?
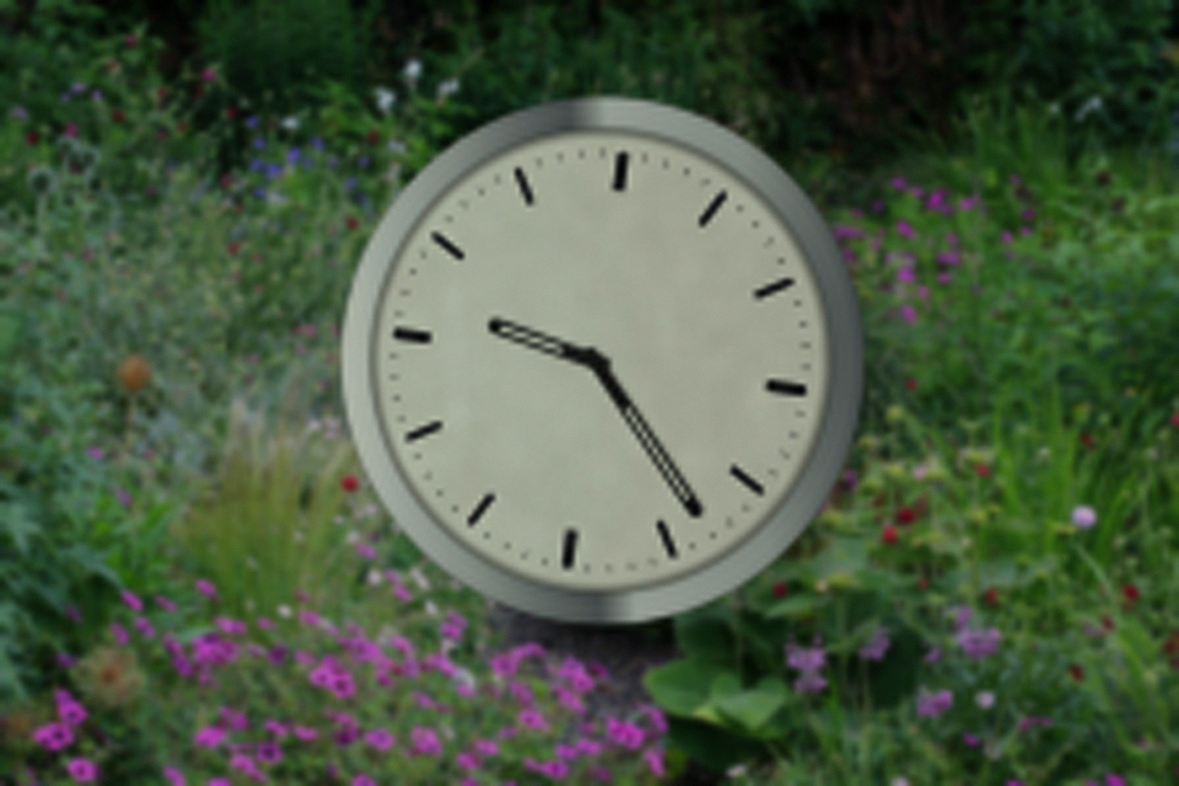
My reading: 9:23
